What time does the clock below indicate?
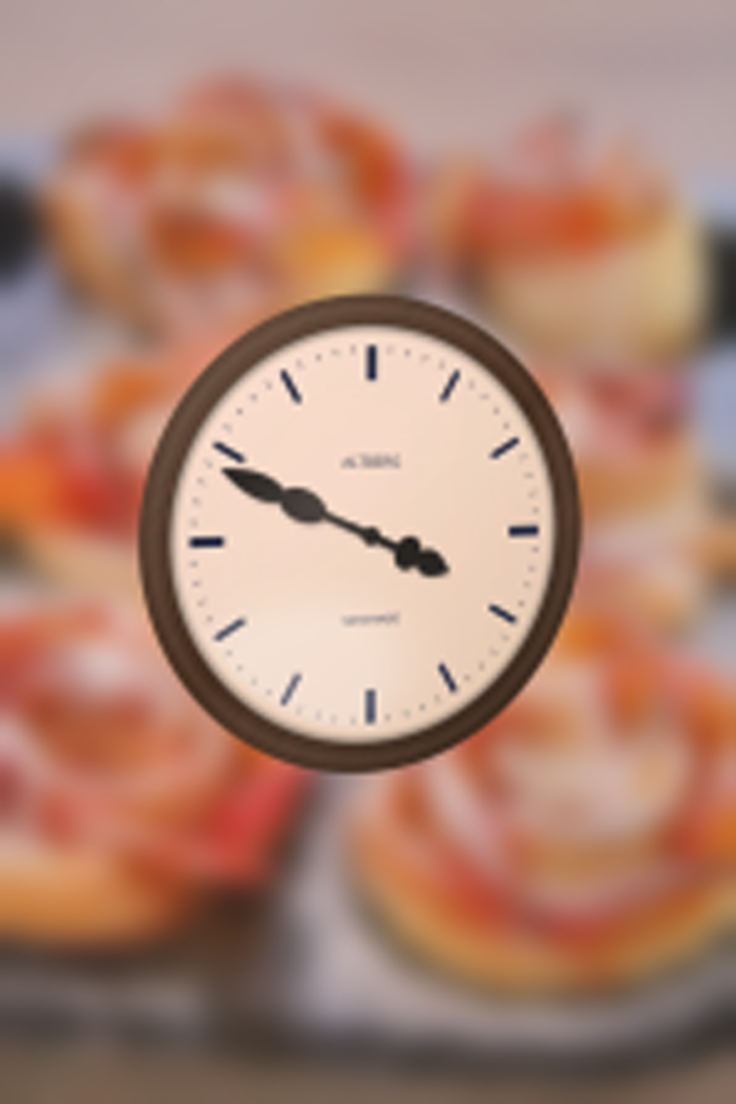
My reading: 3:49
